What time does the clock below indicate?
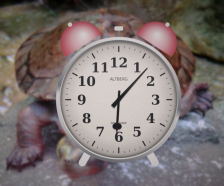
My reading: 6:07
